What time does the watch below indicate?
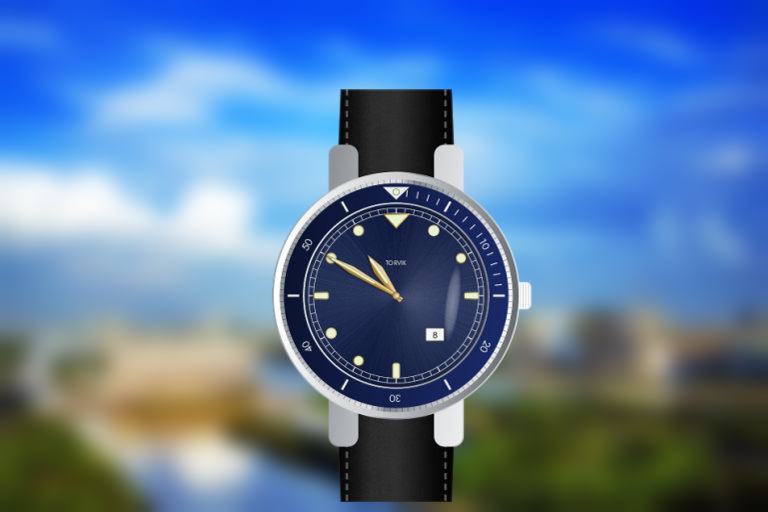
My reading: 10:50
